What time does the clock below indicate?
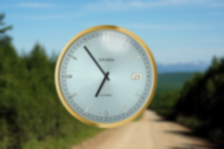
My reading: 6:54
